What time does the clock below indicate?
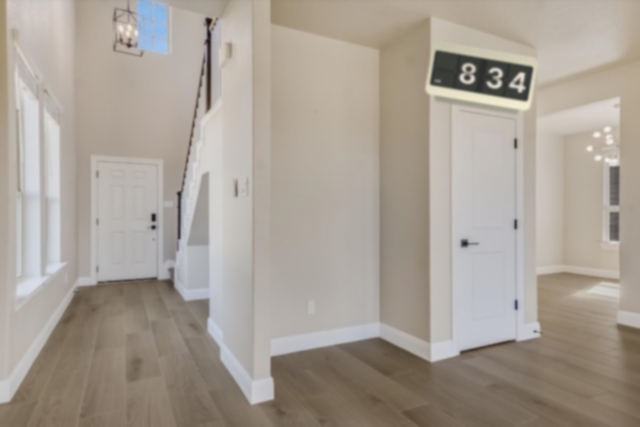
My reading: 8:34
